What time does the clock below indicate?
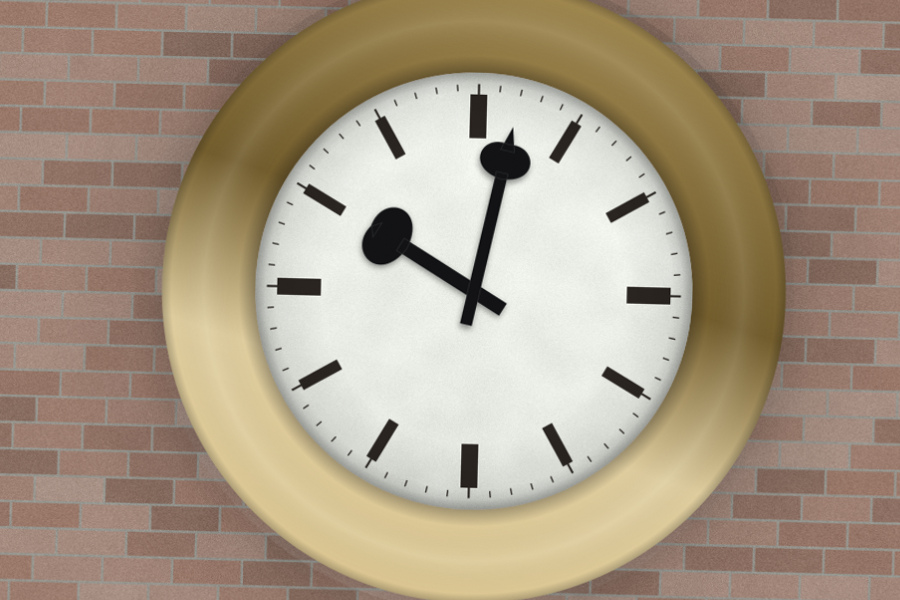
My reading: 10:02
